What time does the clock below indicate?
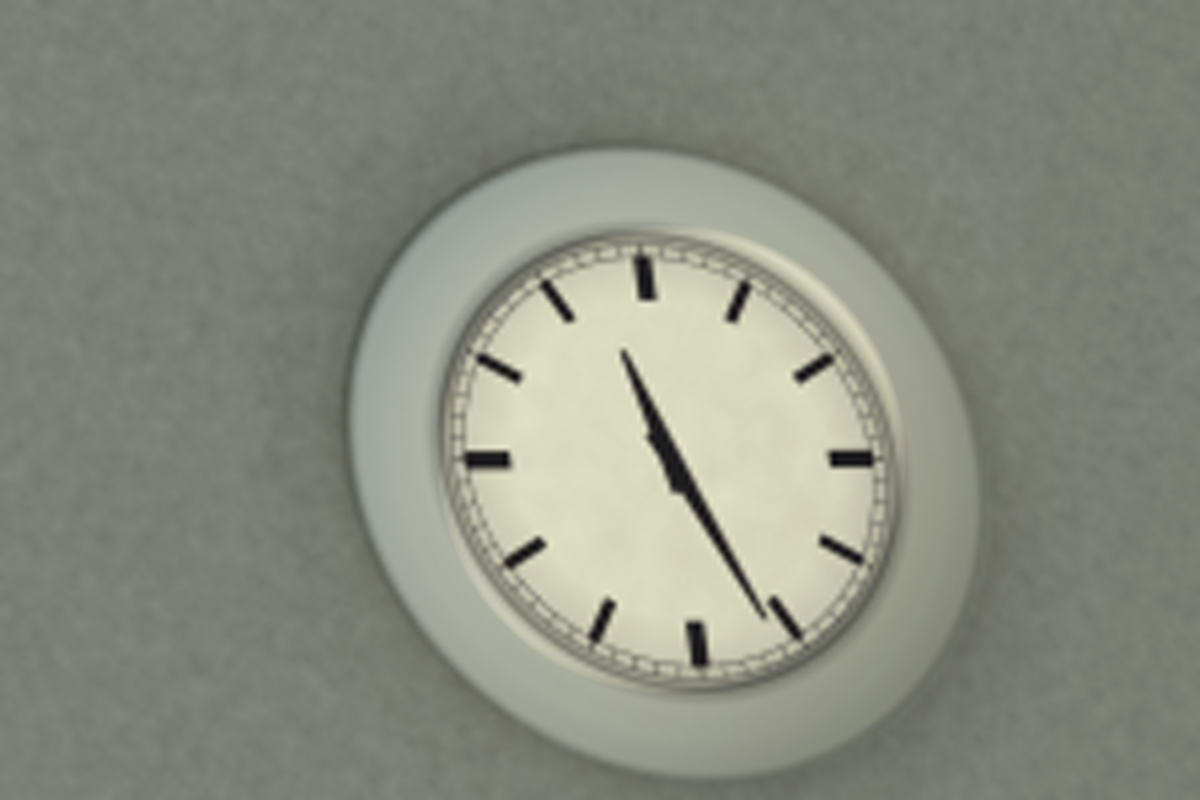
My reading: 11:26
